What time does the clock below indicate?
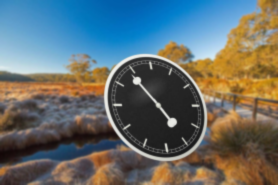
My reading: 4:54
